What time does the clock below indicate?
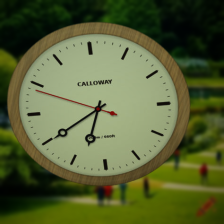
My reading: 6:39:49
